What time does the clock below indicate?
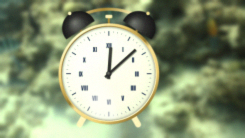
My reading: 12:08
